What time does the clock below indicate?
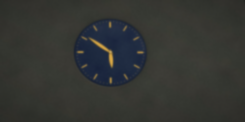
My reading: 5:51
